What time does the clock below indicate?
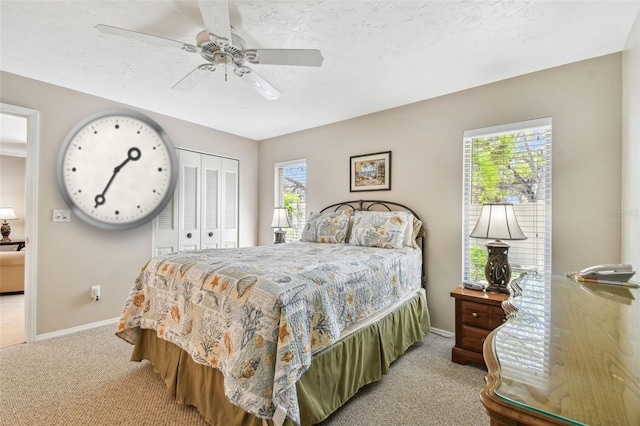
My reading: 1:35
